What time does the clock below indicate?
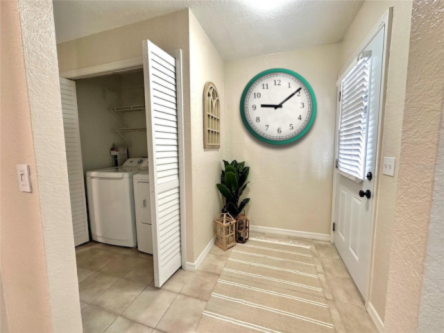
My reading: 9:09
